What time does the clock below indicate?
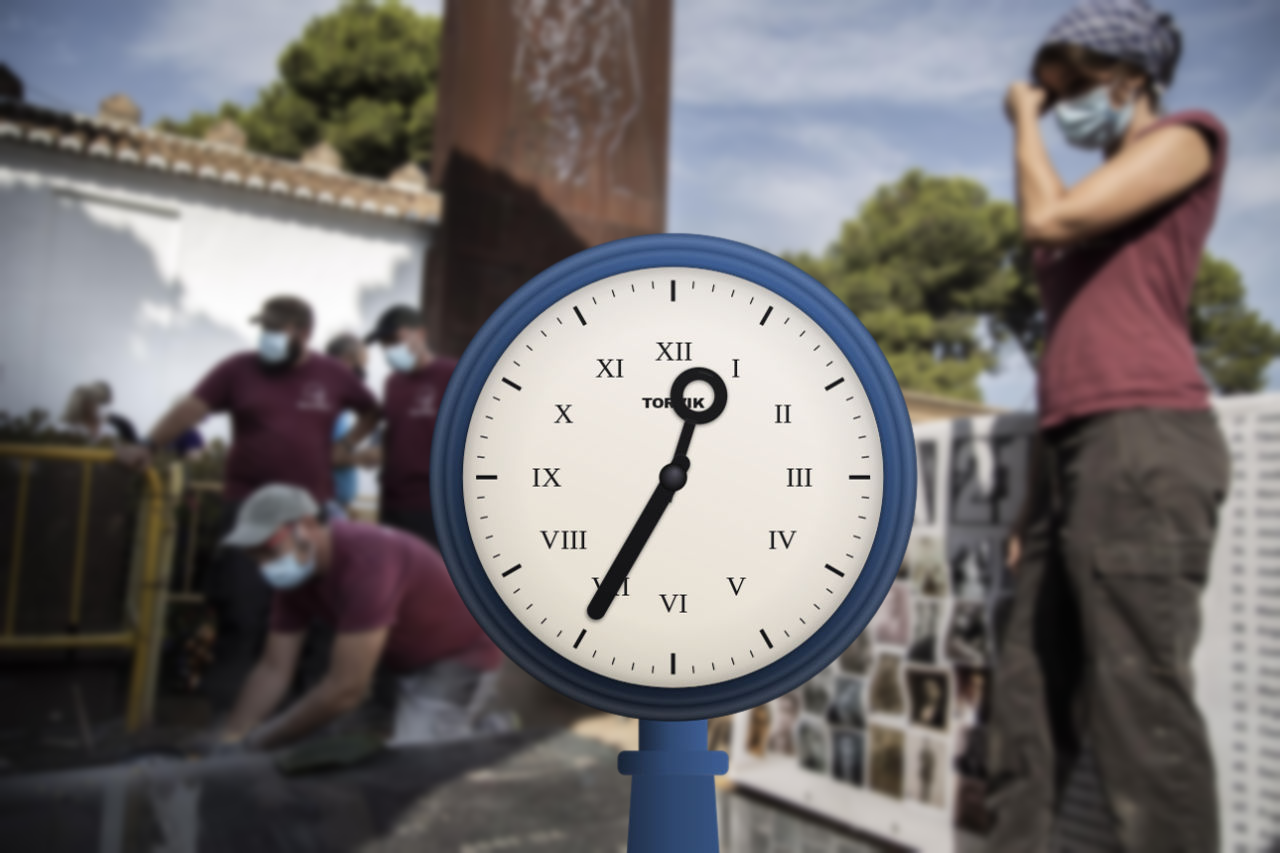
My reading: 12:35
